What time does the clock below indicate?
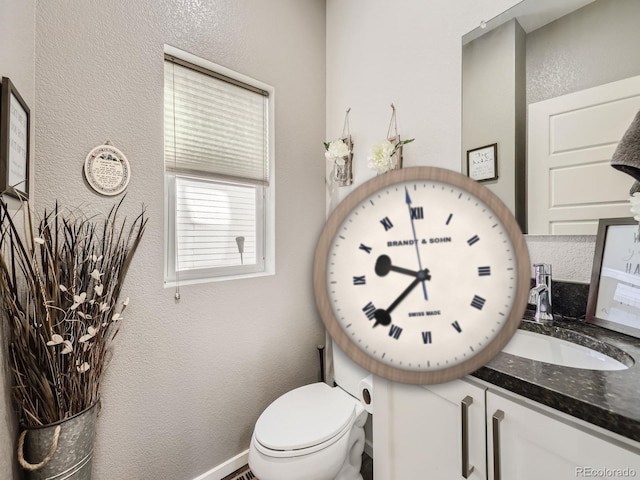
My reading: 9:37:59
